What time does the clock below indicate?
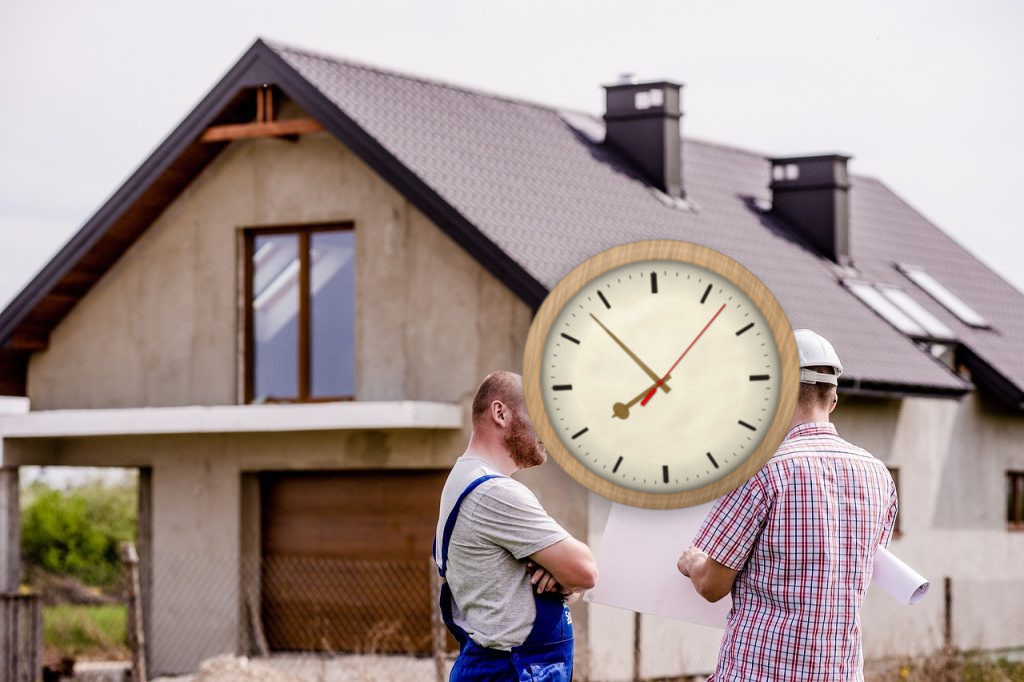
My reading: 7:53:07
